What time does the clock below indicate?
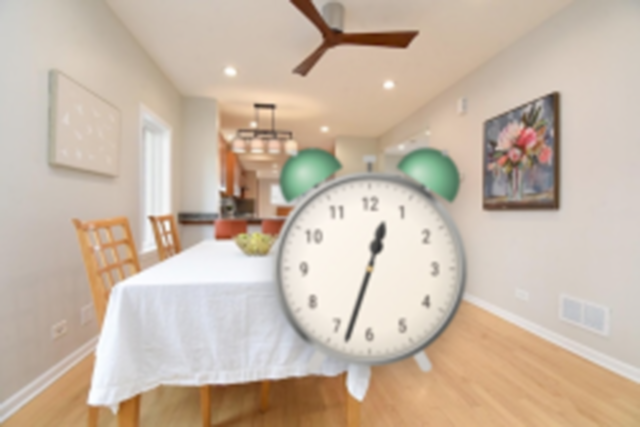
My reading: 12:33
